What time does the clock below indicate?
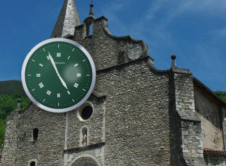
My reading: 4:56
